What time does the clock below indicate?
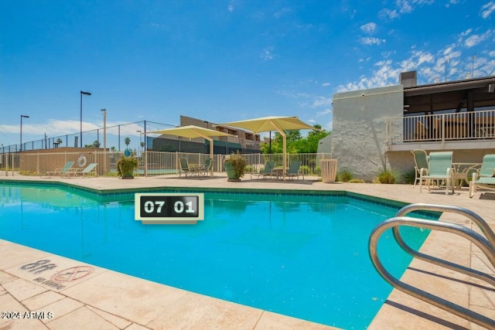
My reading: 7:01
